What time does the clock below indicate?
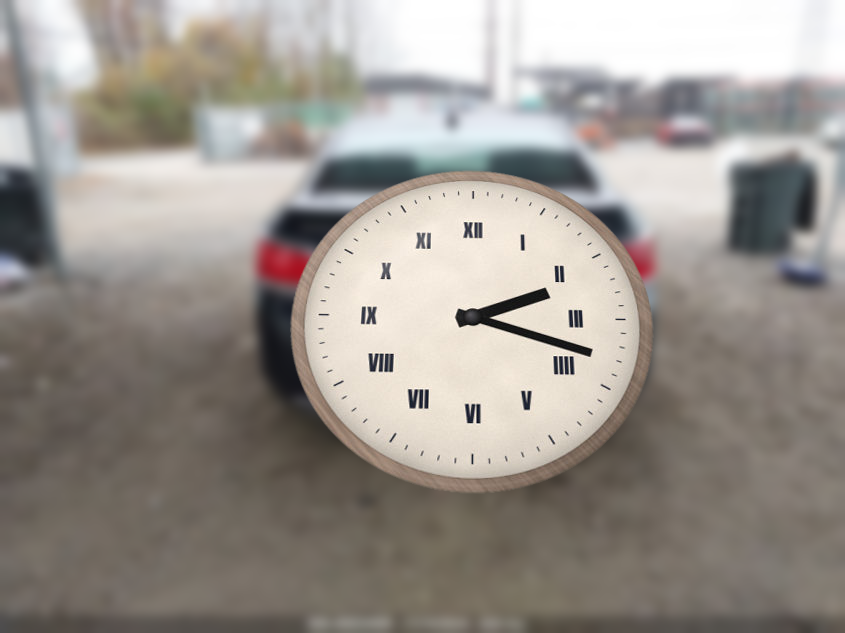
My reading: 2:18
